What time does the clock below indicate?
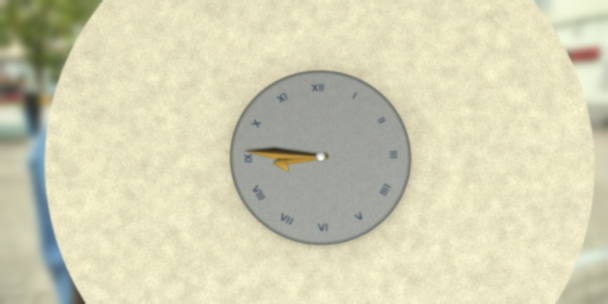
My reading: 8:46
